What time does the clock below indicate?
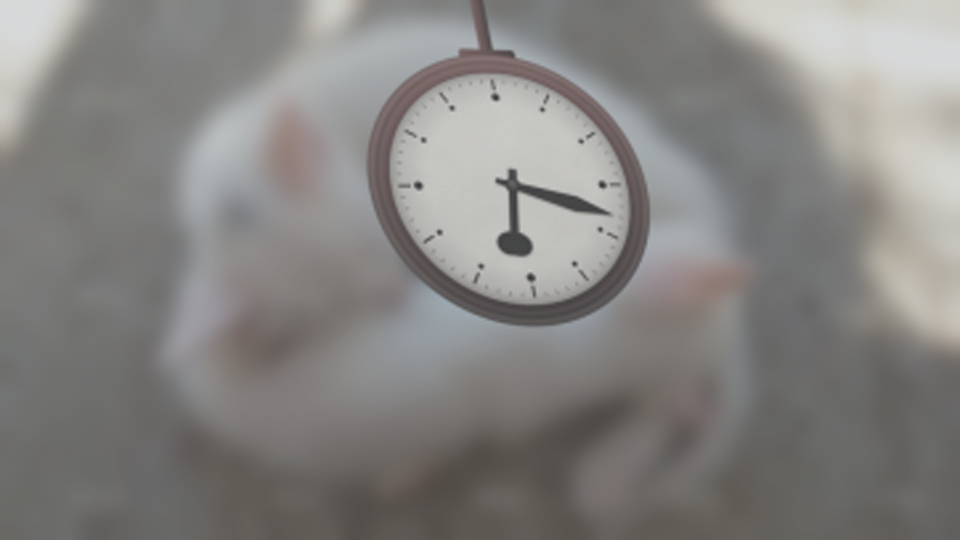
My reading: 6:18
